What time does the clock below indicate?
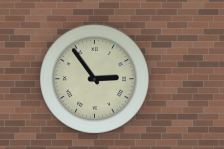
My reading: 2:54
